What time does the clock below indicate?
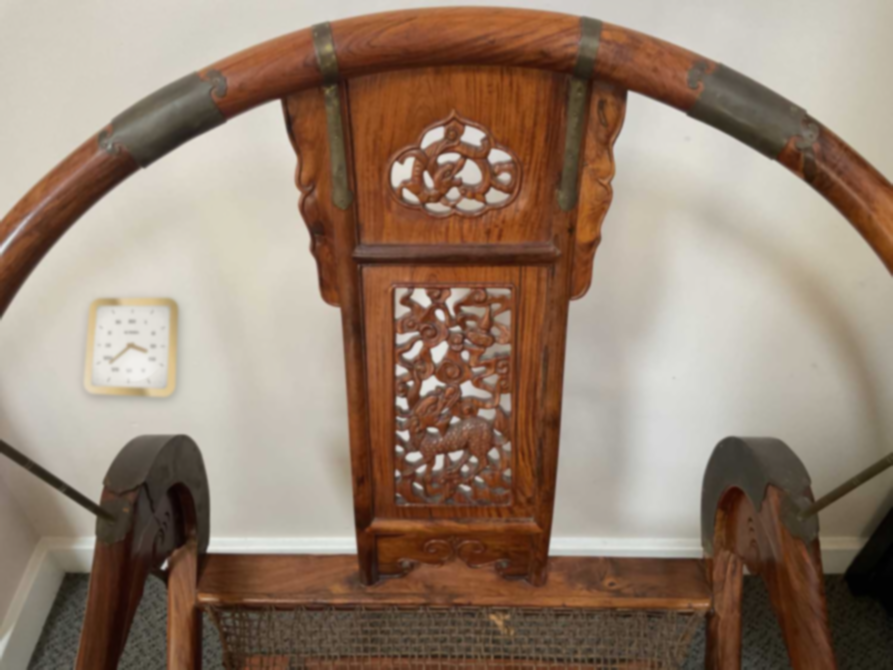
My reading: 3:38
